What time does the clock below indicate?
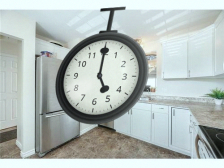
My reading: 5:00
